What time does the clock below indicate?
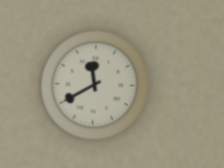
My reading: 11:40
